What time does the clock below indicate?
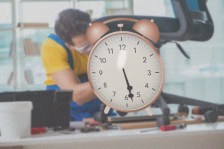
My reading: 5:28
